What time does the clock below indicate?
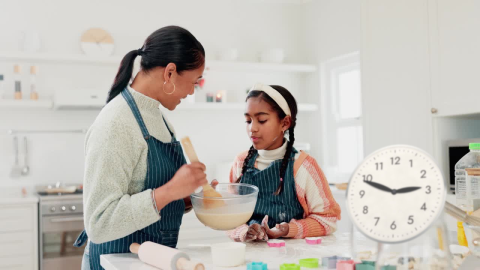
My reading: 2:49
